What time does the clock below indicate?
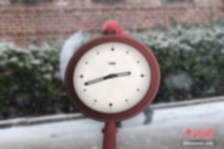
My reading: 2:42
